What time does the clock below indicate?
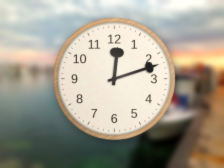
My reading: 12:12
